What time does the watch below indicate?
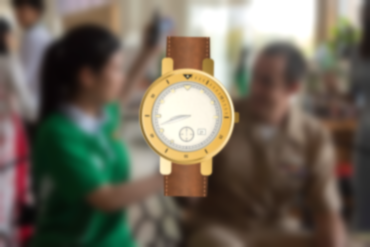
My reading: 8:42
